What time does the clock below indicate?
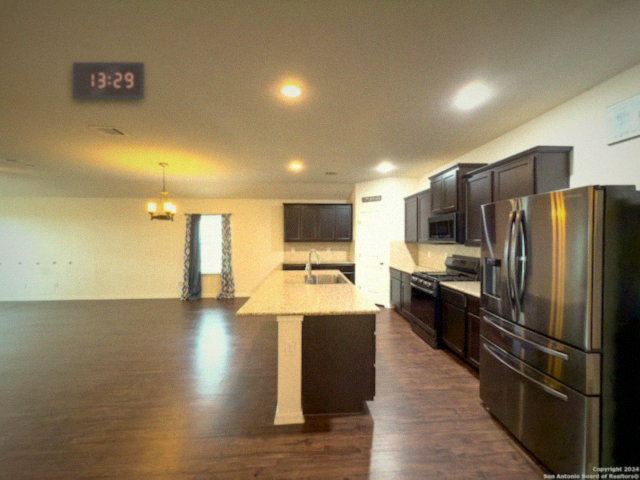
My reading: 13:29
